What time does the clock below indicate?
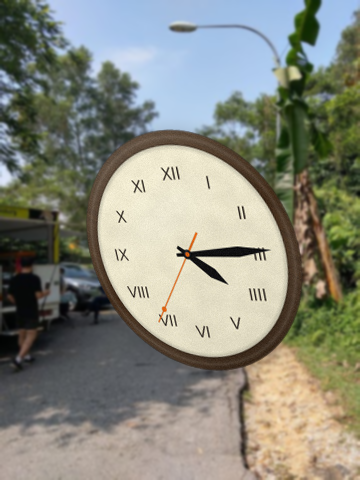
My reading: 4:14:36
